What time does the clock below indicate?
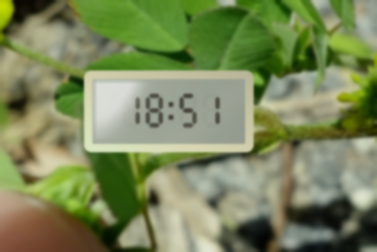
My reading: 18:51
